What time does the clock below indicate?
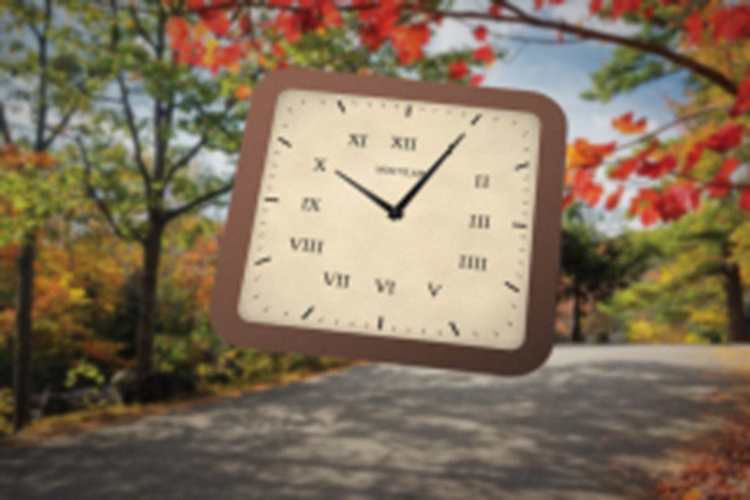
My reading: 10:05
